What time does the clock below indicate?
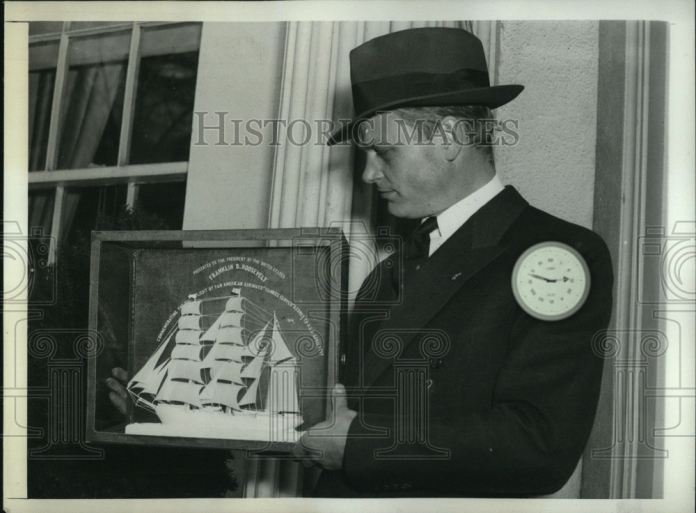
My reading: 2:48
